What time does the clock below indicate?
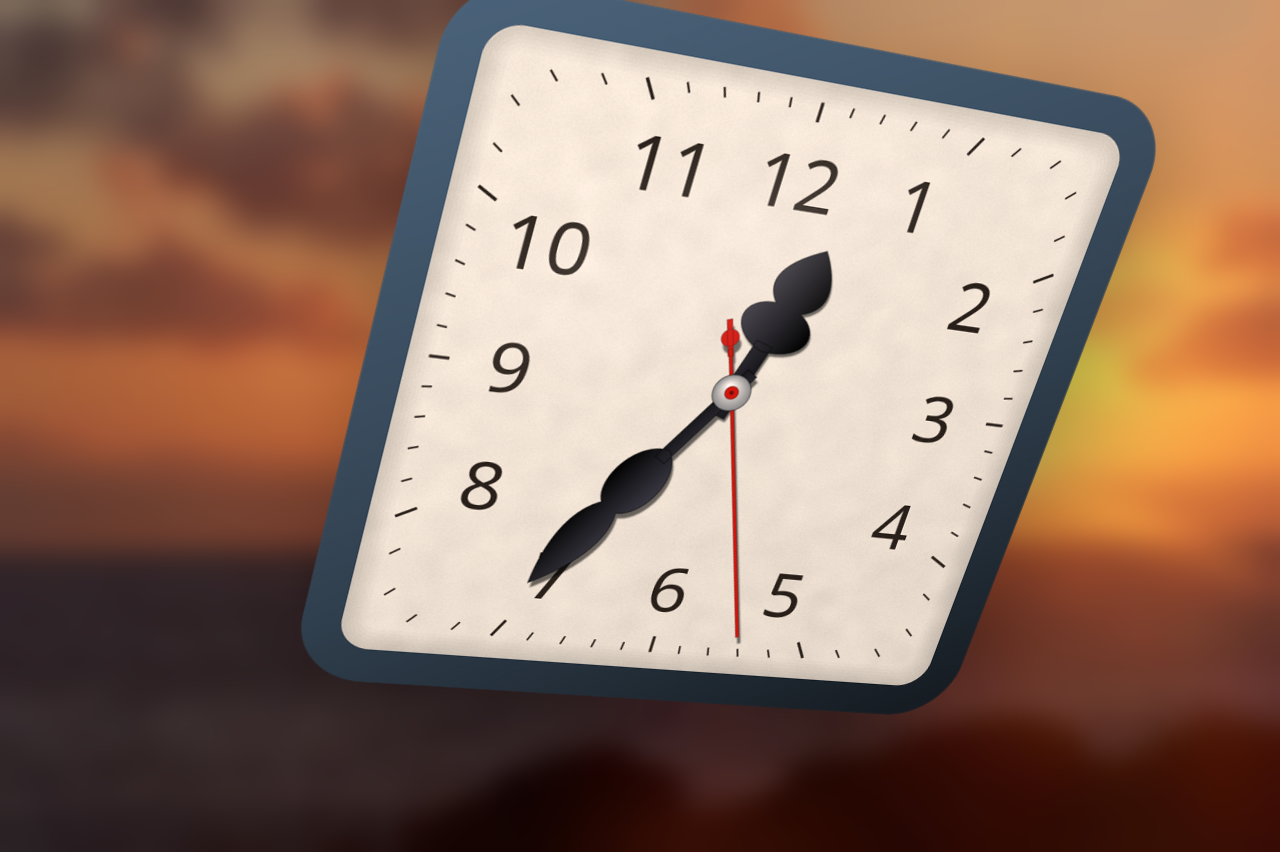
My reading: 12:35:27
